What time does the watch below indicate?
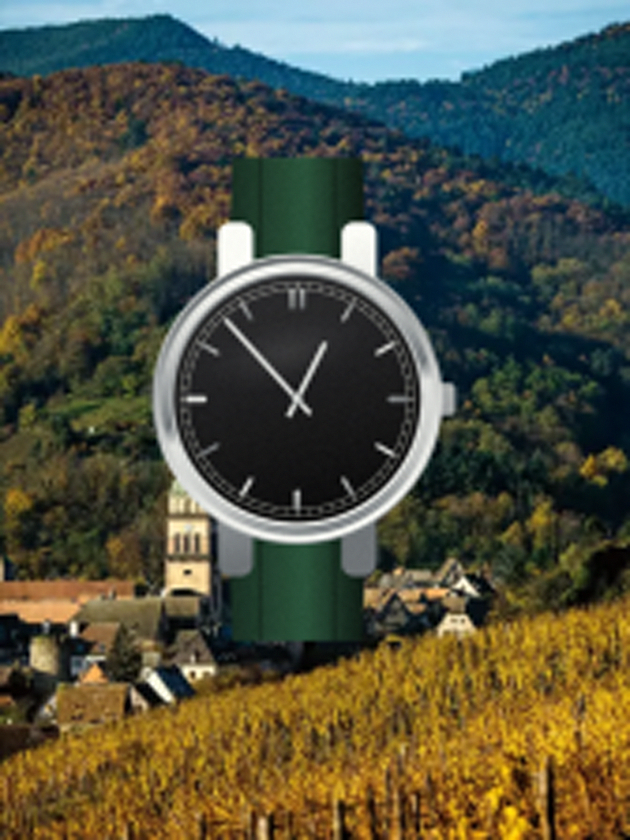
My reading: 12:53
